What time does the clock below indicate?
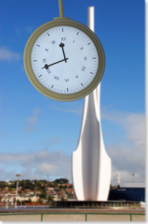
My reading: 11:42
